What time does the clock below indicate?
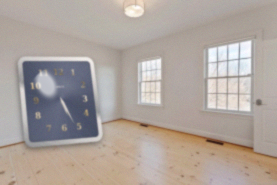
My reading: 5:26
